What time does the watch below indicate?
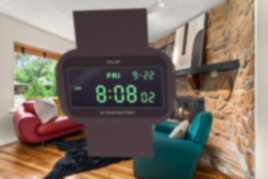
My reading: 8:08:02
